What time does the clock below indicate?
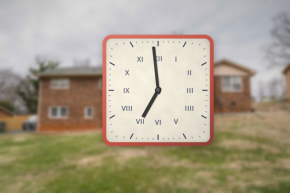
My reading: 6:59
